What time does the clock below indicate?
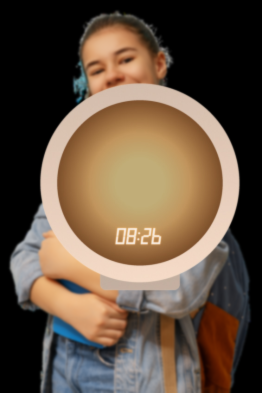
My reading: 8:26
